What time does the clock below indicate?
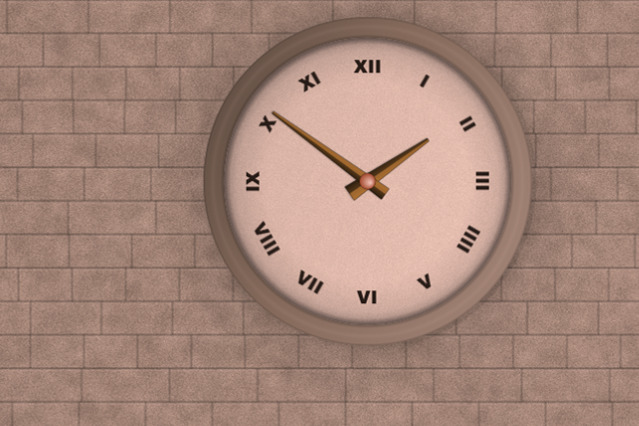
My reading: 1:51
